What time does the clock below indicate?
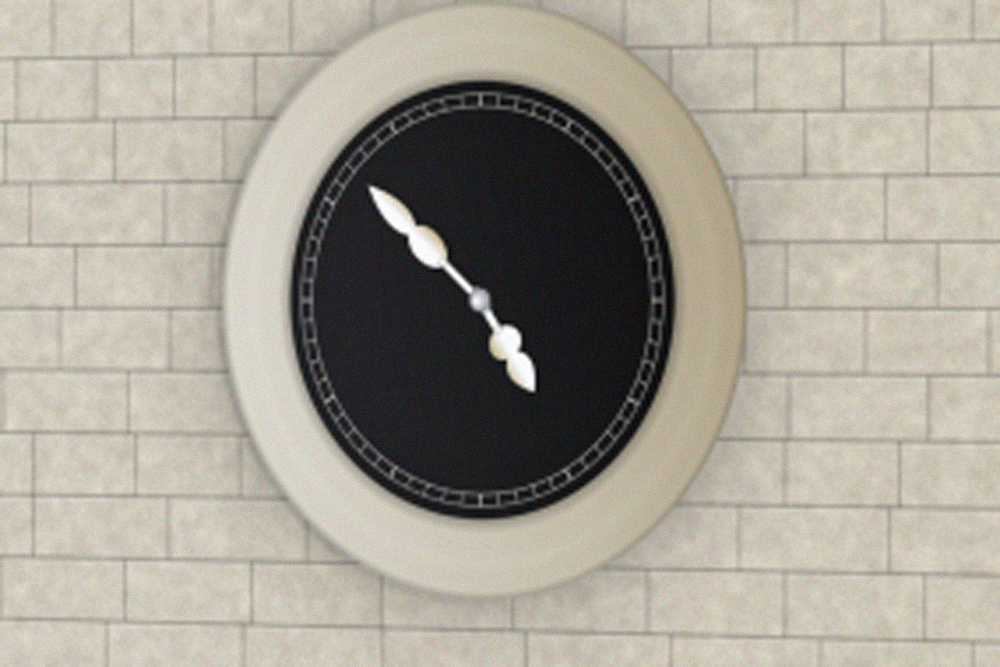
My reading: 4:52
